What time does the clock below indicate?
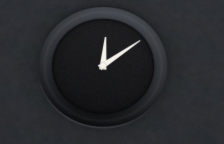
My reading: 12:09
